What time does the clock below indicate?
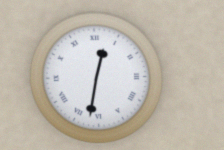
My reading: 12:32
